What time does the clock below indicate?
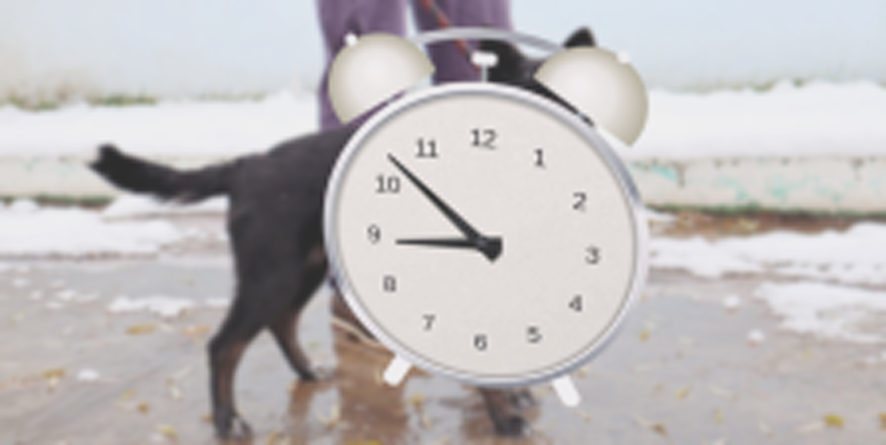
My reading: 8:52
